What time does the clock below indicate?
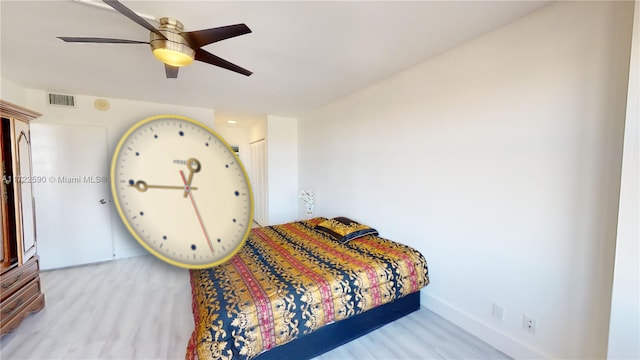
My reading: 12:44:27
